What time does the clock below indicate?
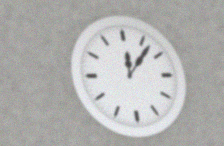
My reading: 12:07
